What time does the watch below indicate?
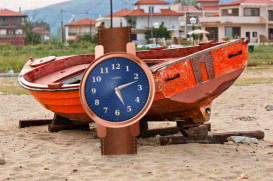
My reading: 5:12
